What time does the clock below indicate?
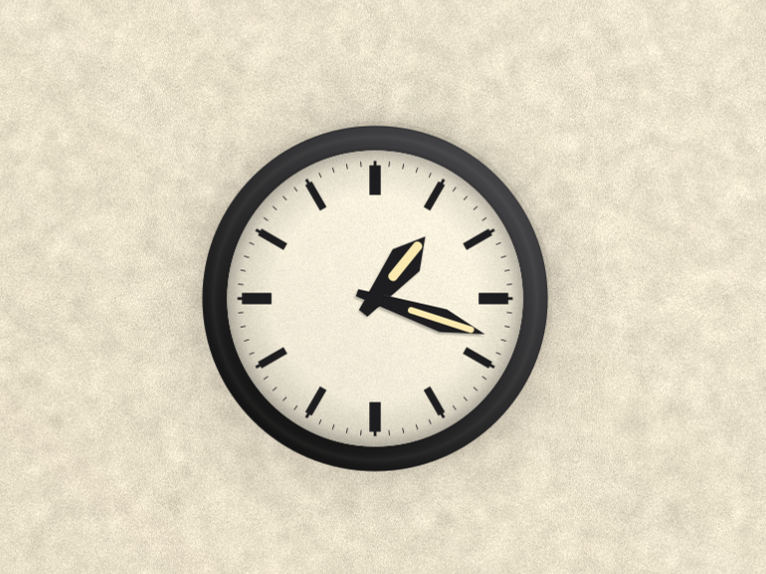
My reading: 1:18
